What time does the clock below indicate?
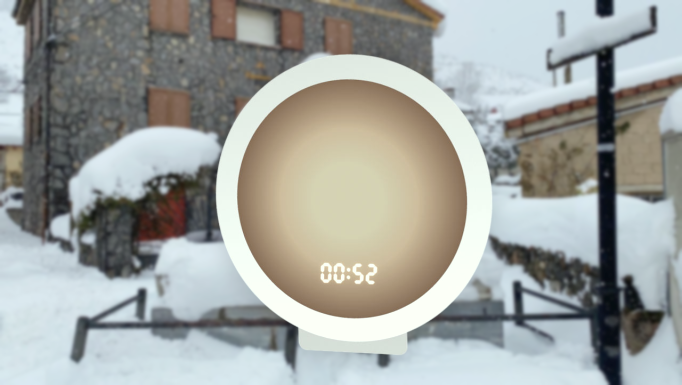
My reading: 0:52
